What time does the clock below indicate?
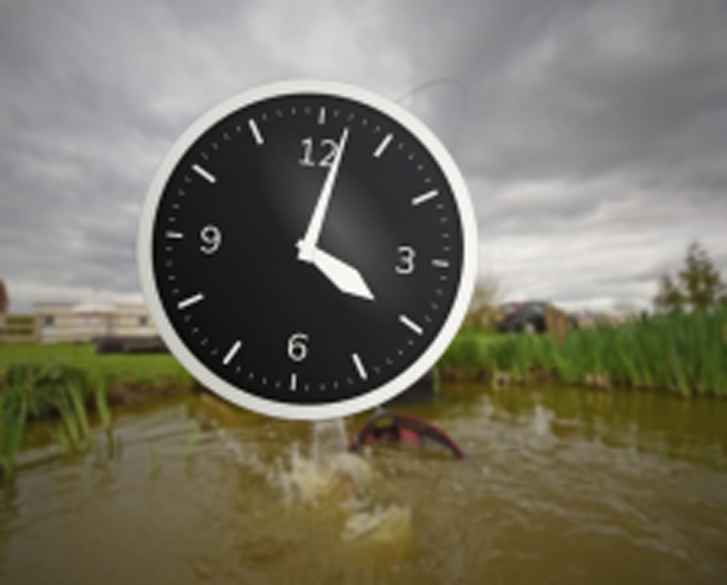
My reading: 4:02
